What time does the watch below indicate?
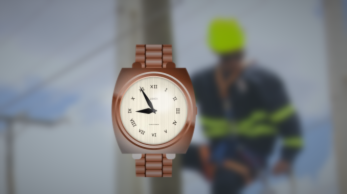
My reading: 8:55
